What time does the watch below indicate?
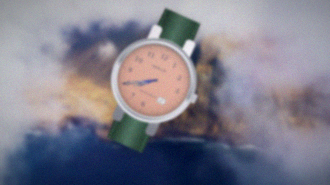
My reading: 7:40
